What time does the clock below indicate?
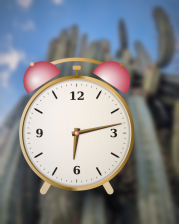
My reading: 6:13
